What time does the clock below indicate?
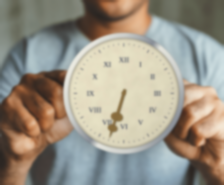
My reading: 6:33
